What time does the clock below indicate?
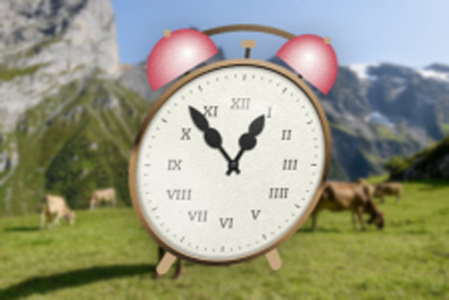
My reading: 12:53
